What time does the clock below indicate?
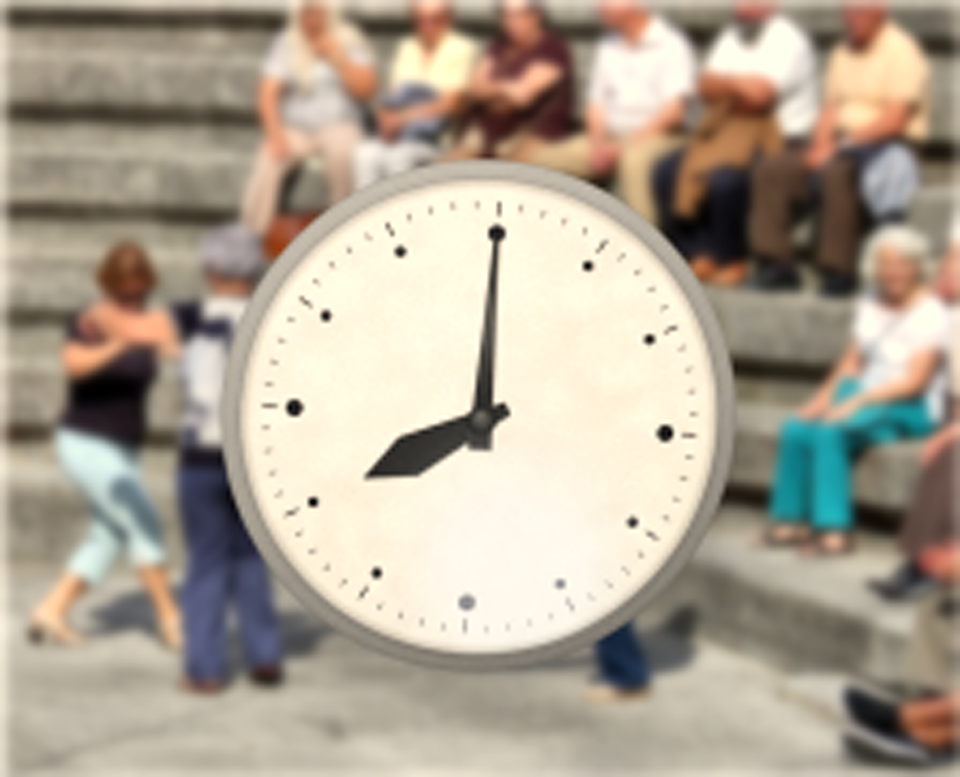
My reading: 8:00
